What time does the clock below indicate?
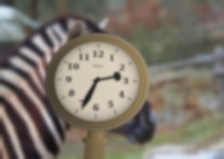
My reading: 2:34
